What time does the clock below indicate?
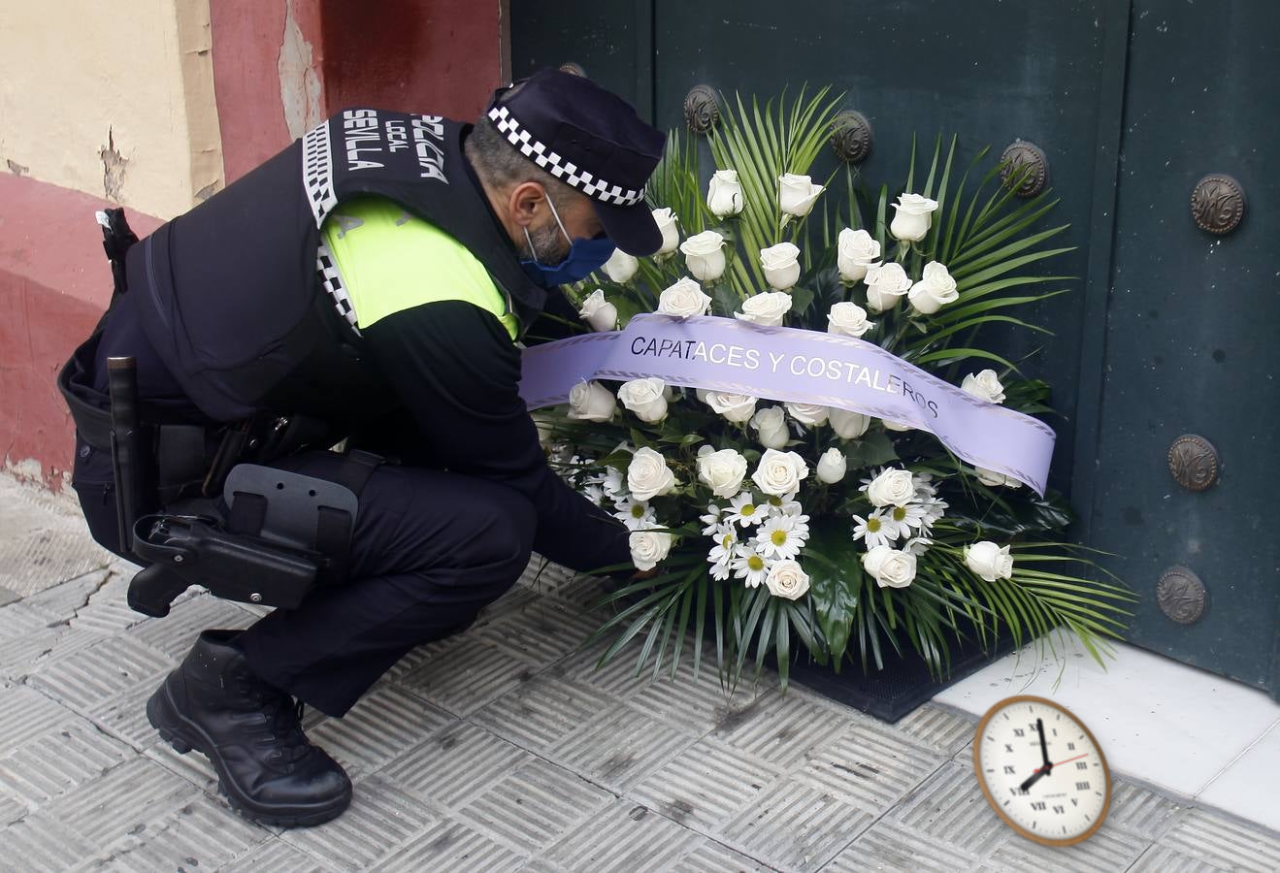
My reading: 8:01:13
